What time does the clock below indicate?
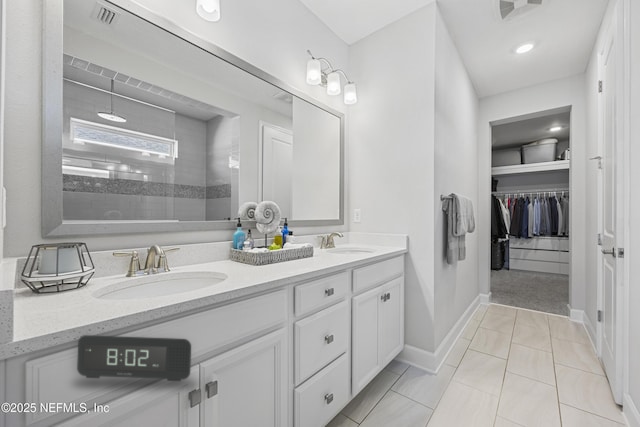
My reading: 8:02
